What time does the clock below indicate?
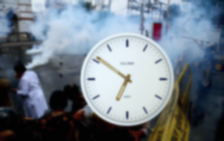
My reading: 6:51
